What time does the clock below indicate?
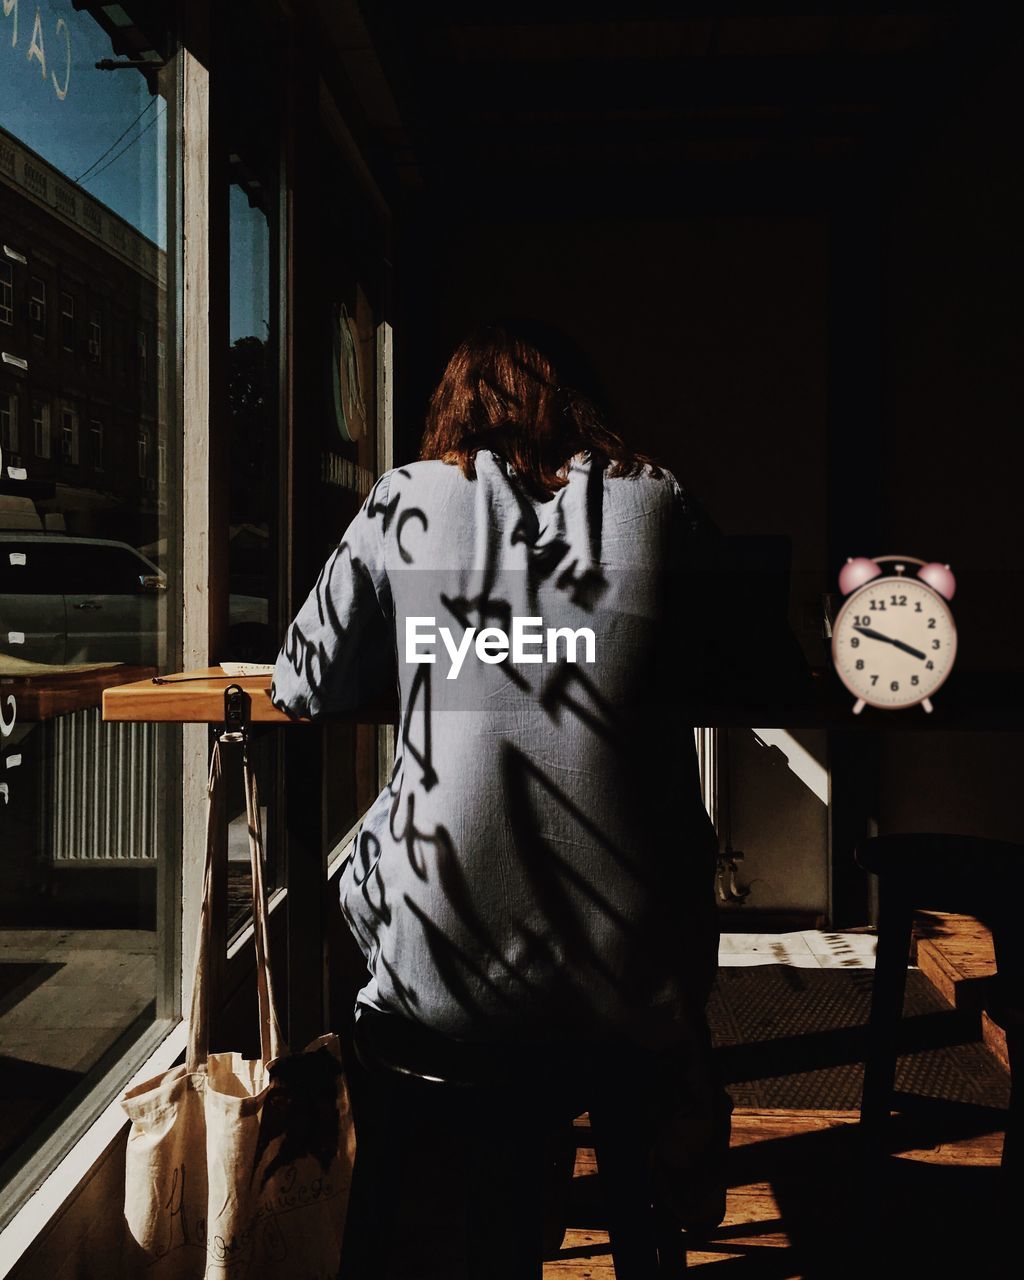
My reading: 3:48
